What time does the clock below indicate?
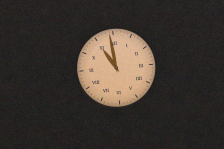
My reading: 10:59
